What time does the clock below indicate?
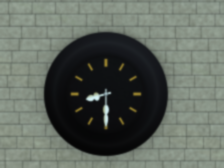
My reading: 8:30
